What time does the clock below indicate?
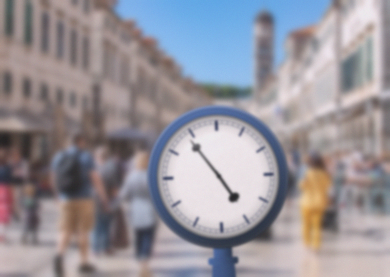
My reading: 4:54
